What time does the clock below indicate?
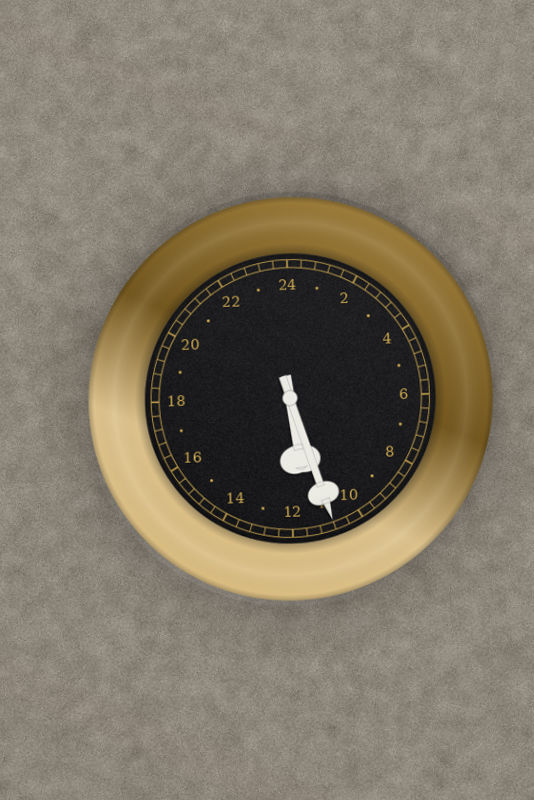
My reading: 11:27
